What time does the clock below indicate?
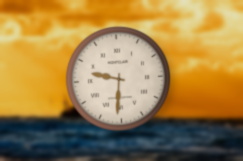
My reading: 9:31
